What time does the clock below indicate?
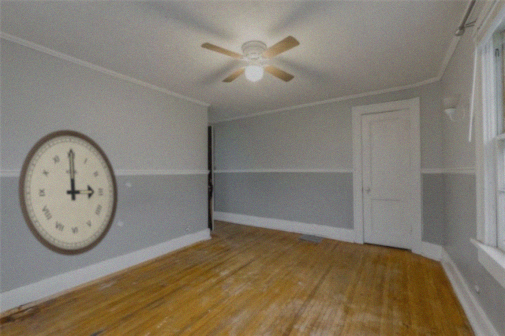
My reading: 3:00
